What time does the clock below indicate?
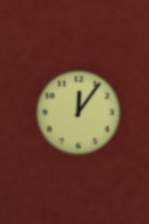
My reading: 12:06
